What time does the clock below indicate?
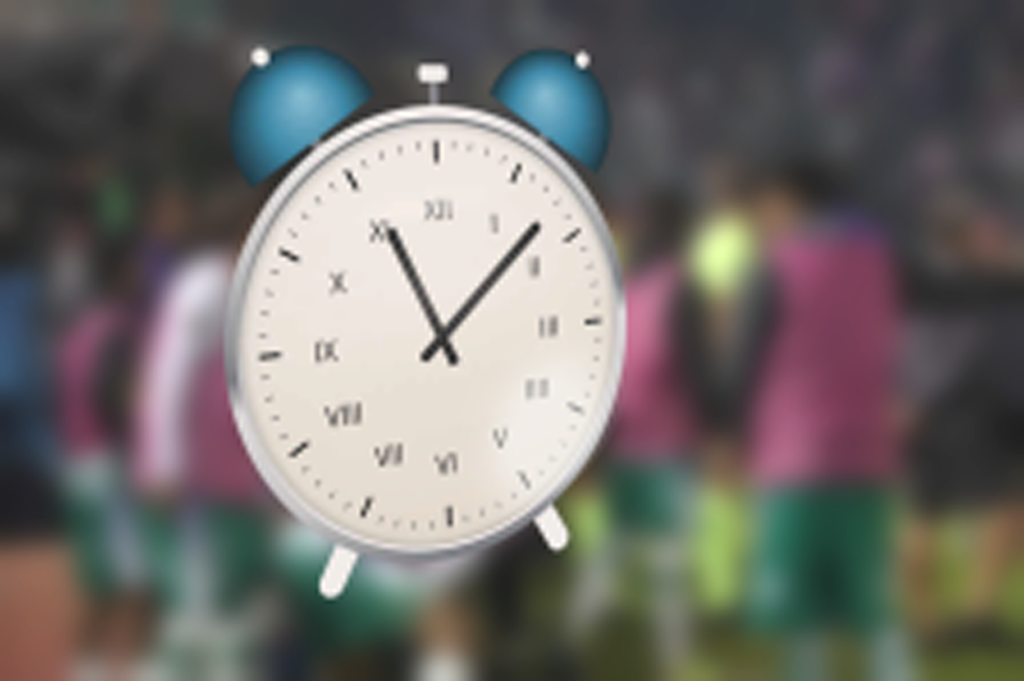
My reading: 11:08
